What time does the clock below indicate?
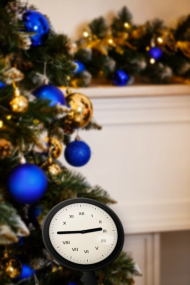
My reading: 2:45
